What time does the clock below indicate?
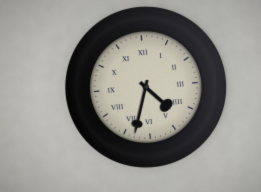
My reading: 4:33
